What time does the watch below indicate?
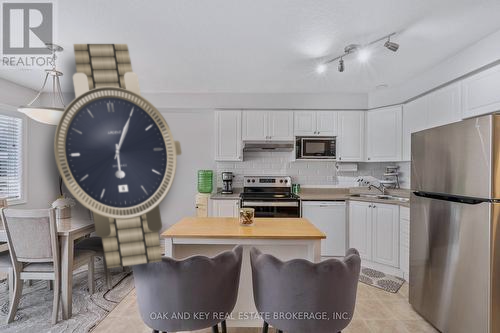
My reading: 6:05
